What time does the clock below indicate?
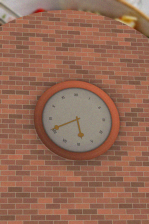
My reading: 5:41
